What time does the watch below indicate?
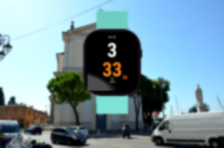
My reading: 3:33
